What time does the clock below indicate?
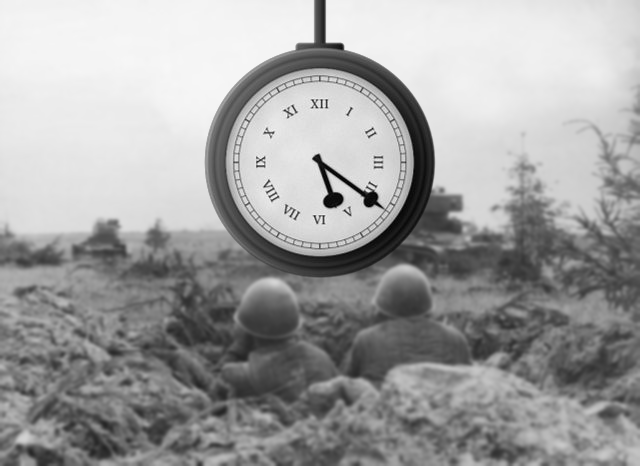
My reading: 5:21
